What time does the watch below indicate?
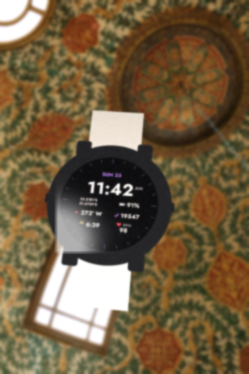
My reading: 11:42
